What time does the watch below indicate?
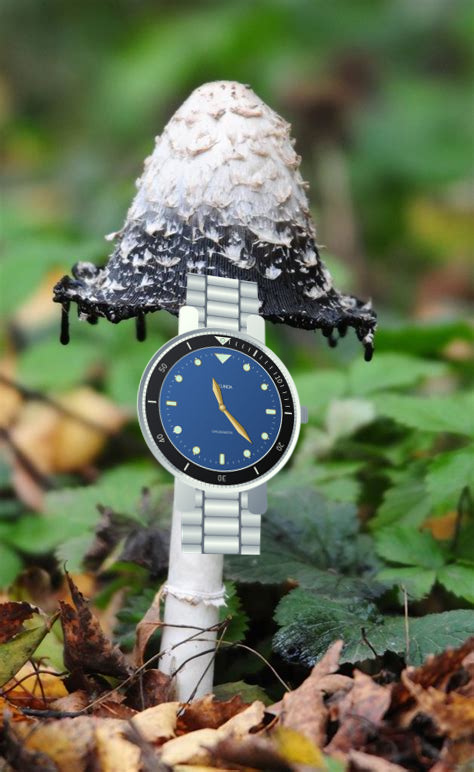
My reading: 11:23
